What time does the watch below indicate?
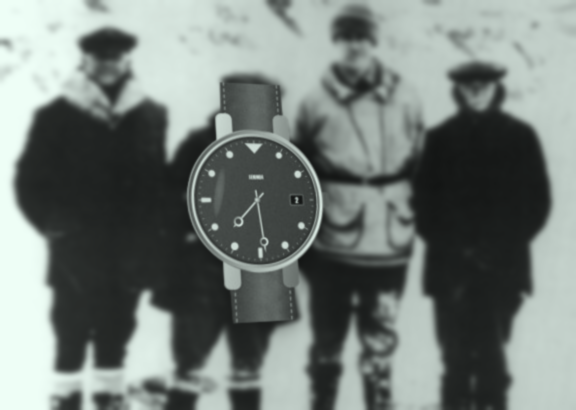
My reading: 7:29
